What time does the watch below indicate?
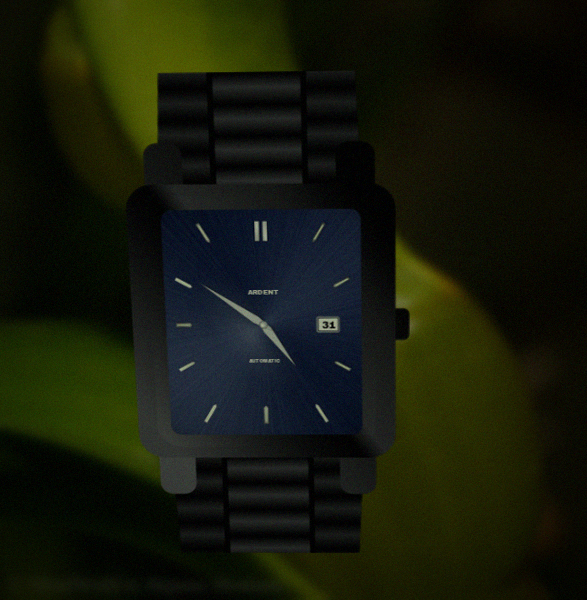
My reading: 4:51
